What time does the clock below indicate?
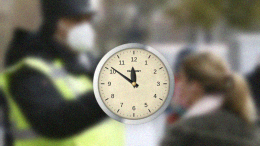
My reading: 11:51
